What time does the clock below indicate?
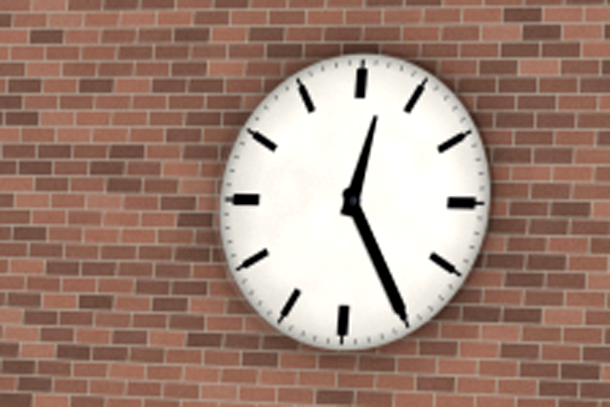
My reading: 12:25
